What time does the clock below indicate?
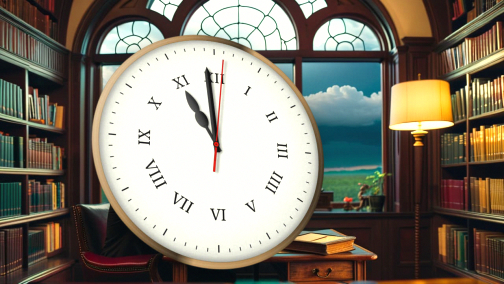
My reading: 10:59:01
